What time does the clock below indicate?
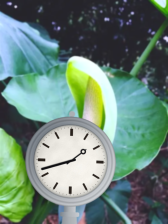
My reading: 1:42
